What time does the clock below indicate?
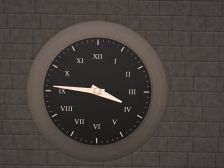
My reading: 3:46
